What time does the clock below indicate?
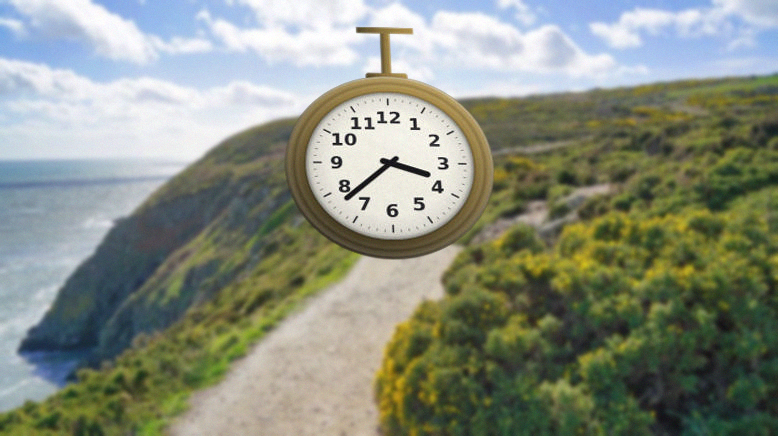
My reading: 3:38
